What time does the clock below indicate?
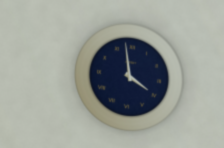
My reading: 3:58
